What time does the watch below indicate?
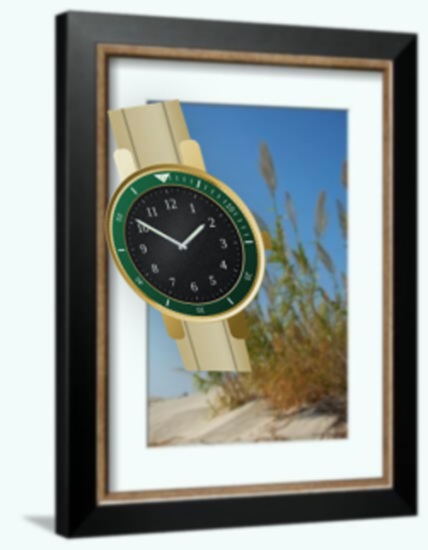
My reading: 1:51
